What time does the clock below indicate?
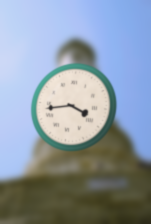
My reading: 3:43
